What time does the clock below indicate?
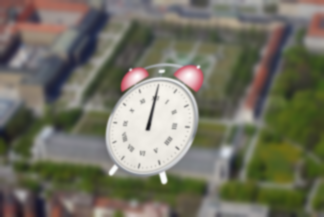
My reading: 12:00
